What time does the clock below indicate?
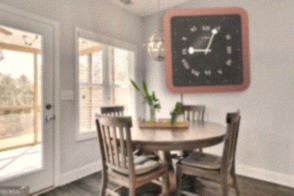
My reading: 9:04
